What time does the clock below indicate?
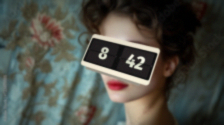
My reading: 8:42
